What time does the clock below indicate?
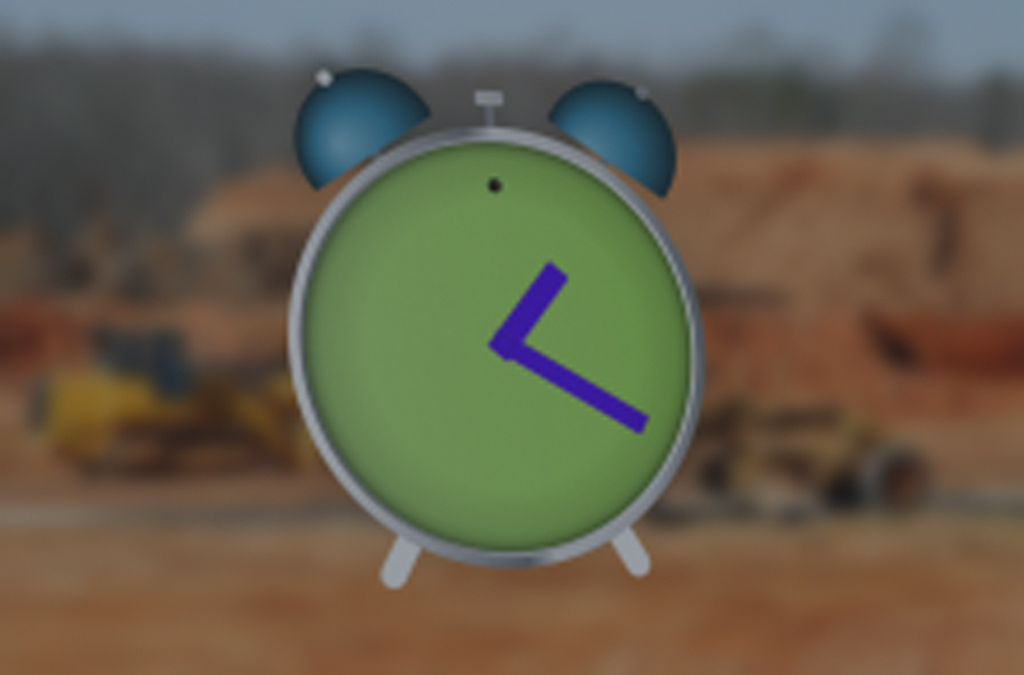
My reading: 1:20
